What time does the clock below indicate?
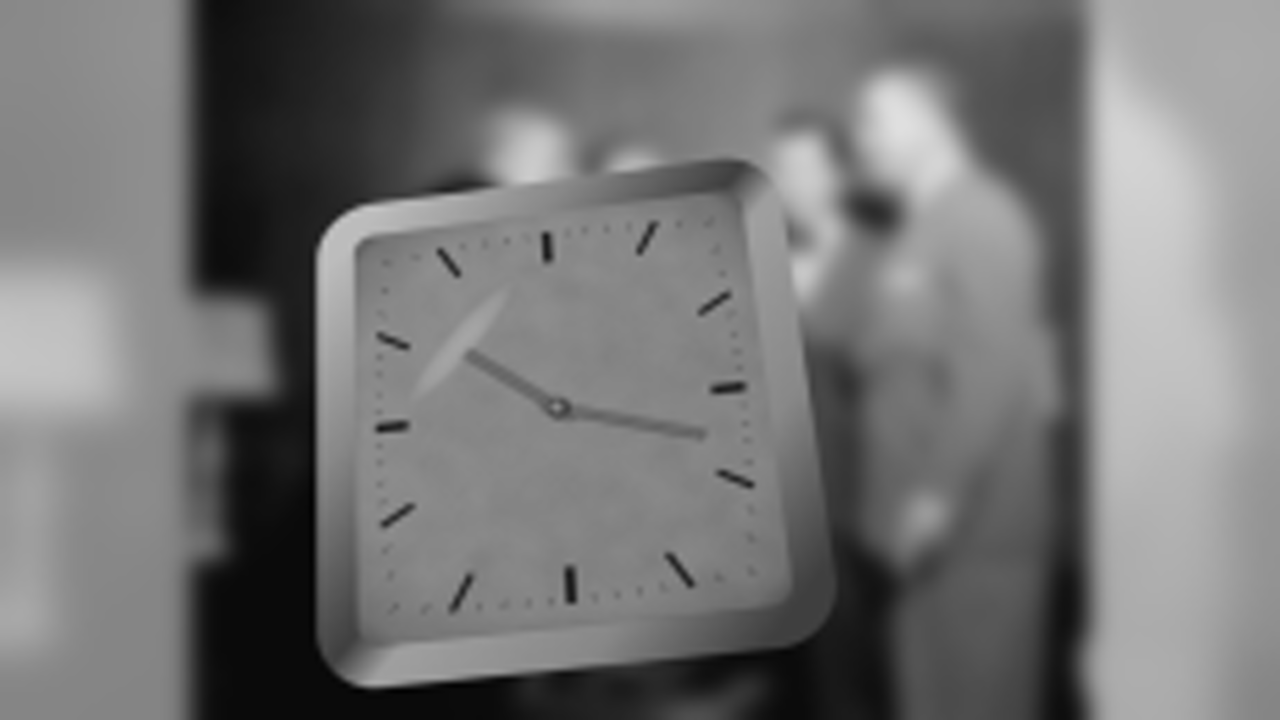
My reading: 10:18
